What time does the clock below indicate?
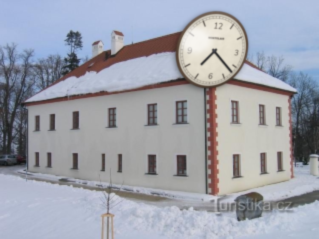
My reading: 7:22
